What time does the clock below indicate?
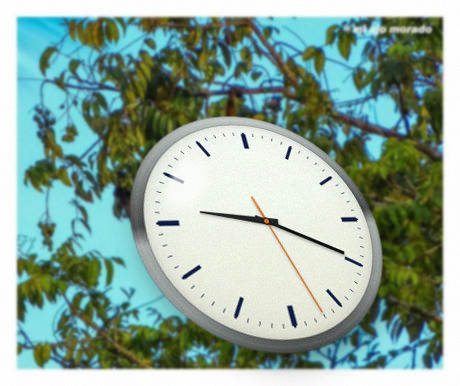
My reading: 9:19:27
